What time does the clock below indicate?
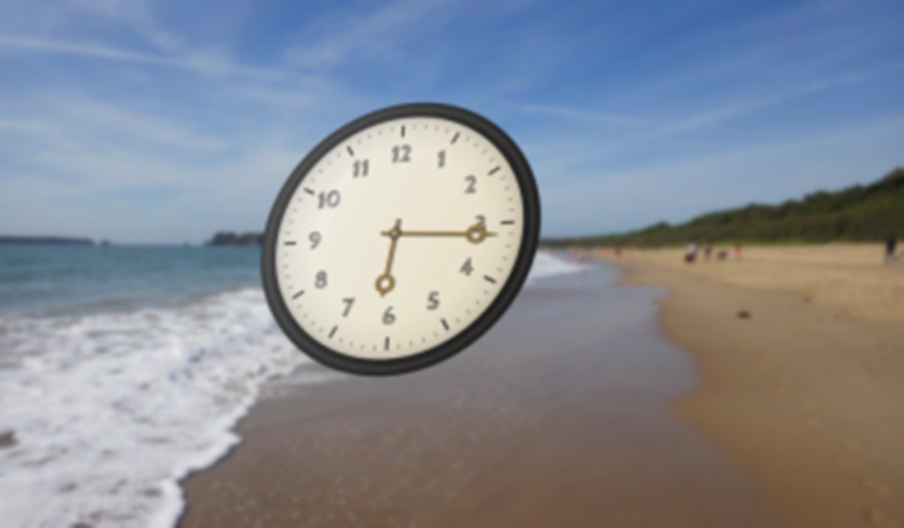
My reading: 6:16
